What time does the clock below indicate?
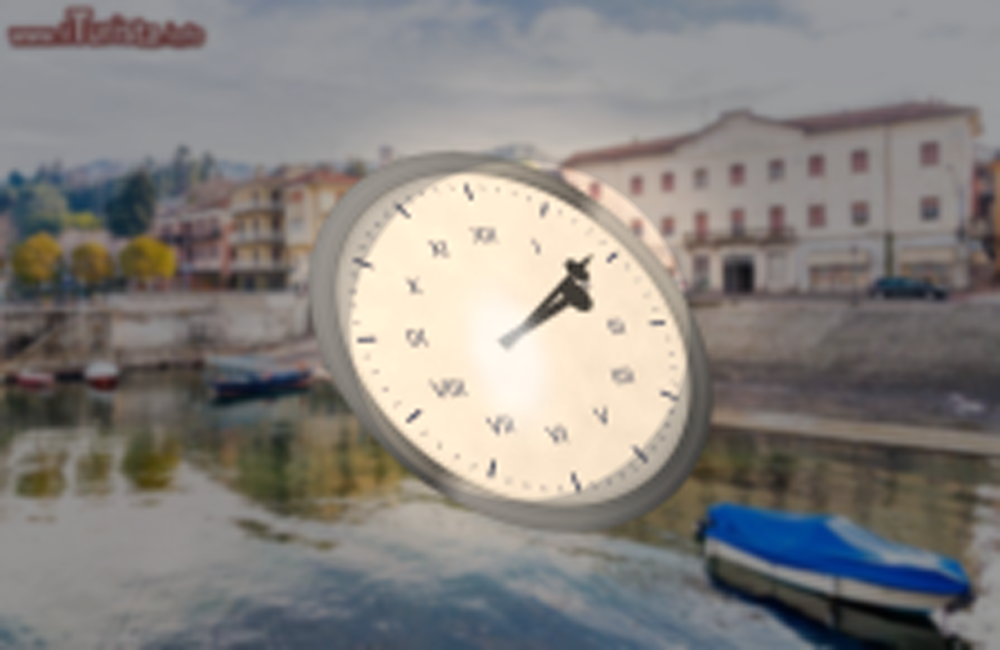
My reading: 2:09
